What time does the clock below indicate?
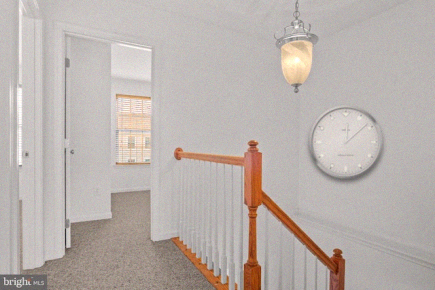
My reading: 12:08
